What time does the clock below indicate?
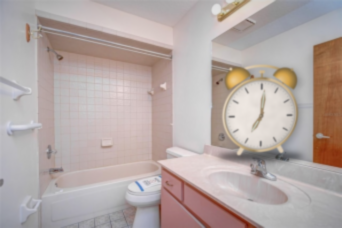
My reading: 7:01
